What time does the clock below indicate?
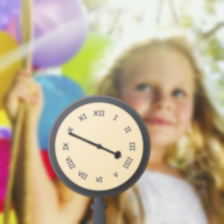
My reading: 3:49
